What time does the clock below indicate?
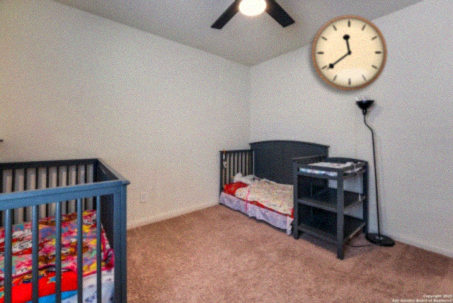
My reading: 11:39
